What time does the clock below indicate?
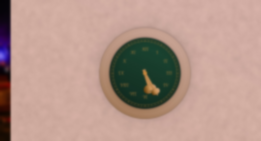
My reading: 5:25
